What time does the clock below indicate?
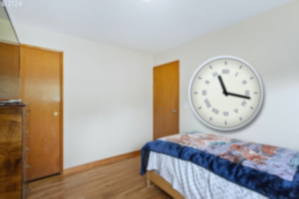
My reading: 11:17
